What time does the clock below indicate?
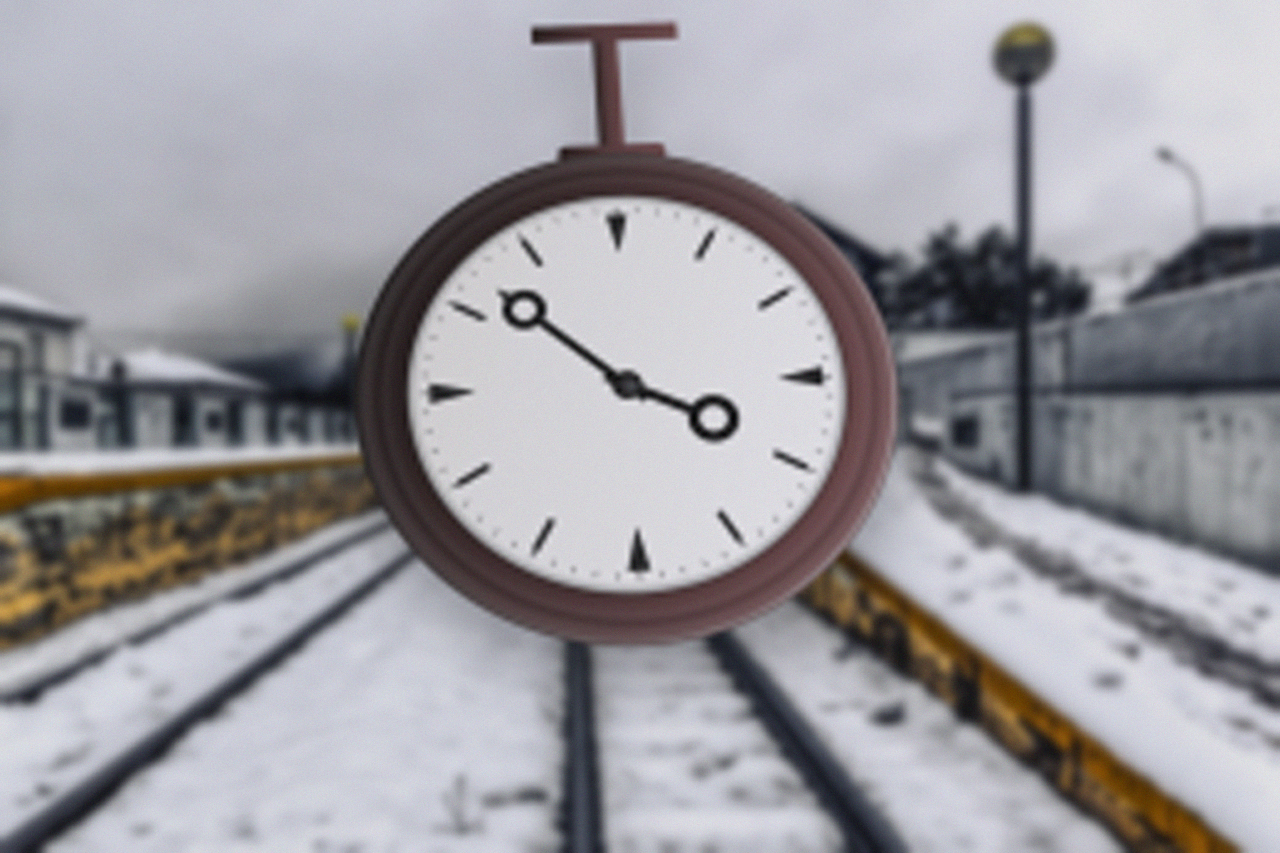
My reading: 3:52
